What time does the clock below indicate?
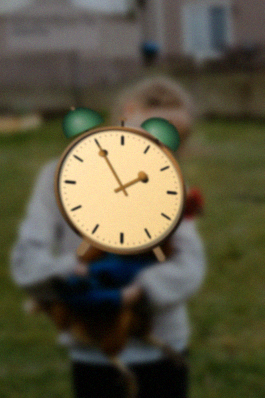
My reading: 1:55
